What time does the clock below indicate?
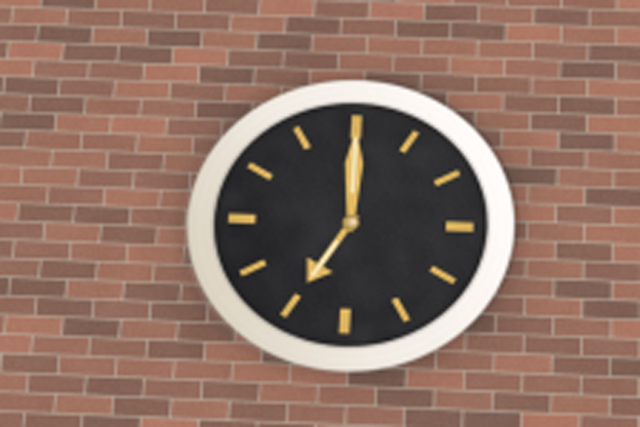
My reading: 7:00
